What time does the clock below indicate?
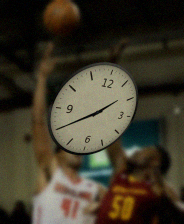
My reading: 1:40
